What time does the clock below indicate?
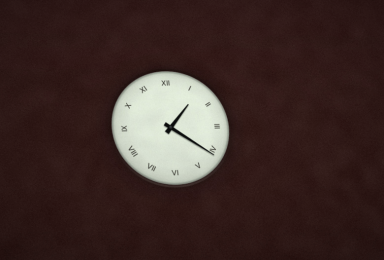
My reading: 1:21
